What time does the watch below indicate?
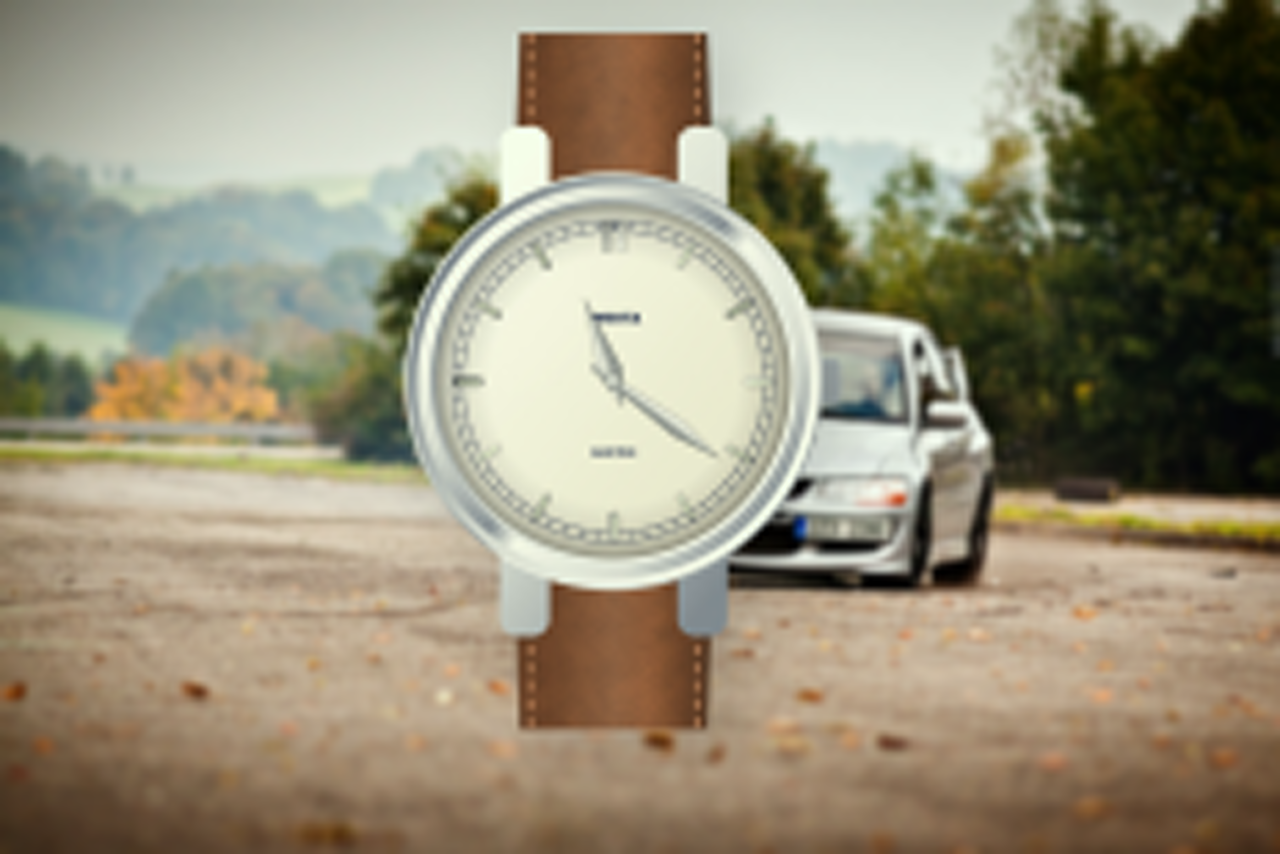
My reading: 11:21
